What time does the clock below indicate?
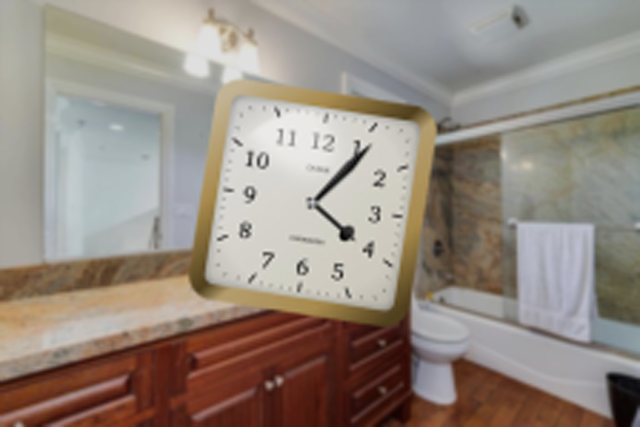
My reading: 4:06
